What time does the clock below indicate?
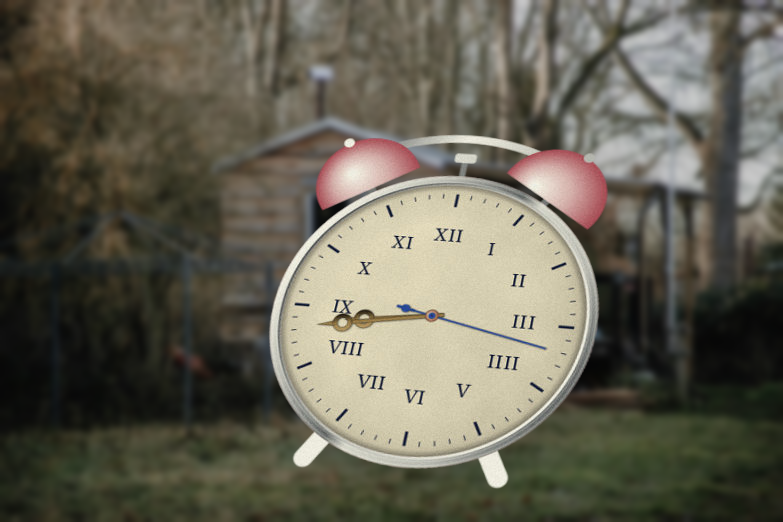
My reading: 8:43:17
